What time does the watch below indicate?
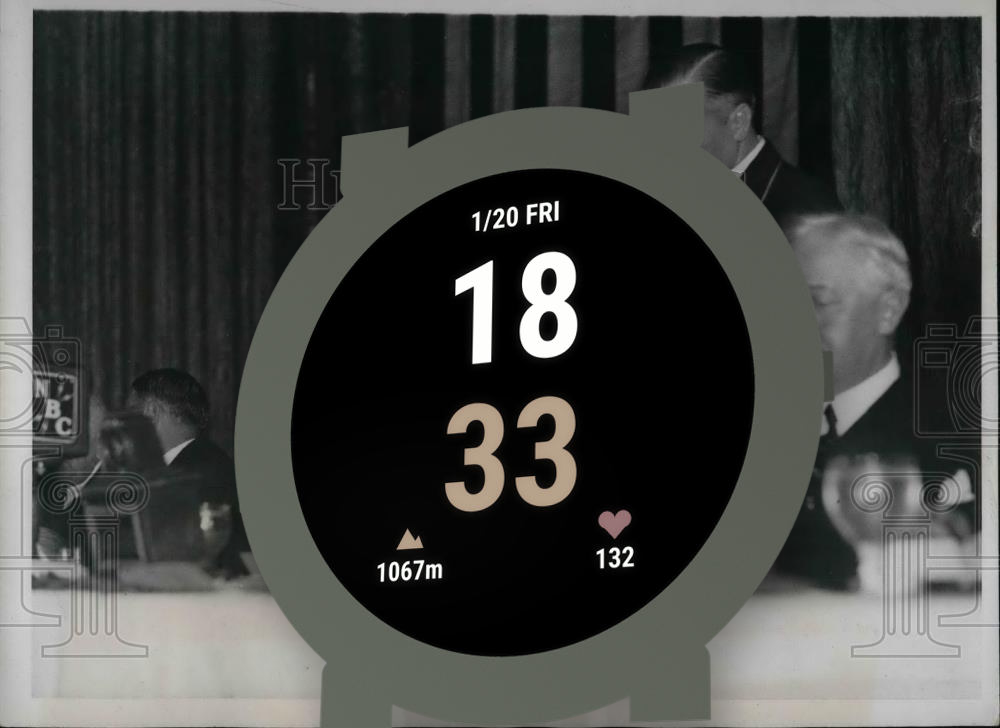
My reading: 18:33
